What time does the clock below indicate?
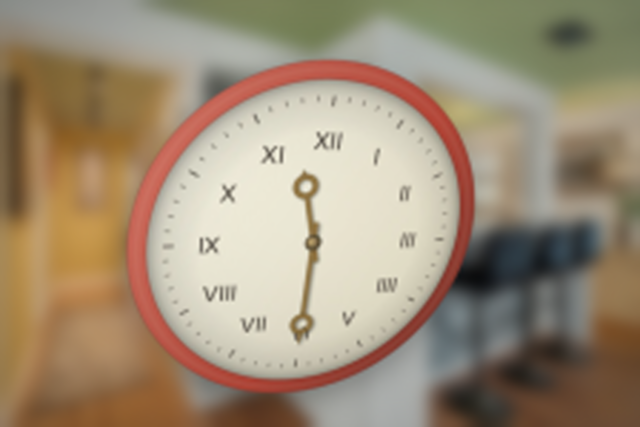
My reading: 11:30
